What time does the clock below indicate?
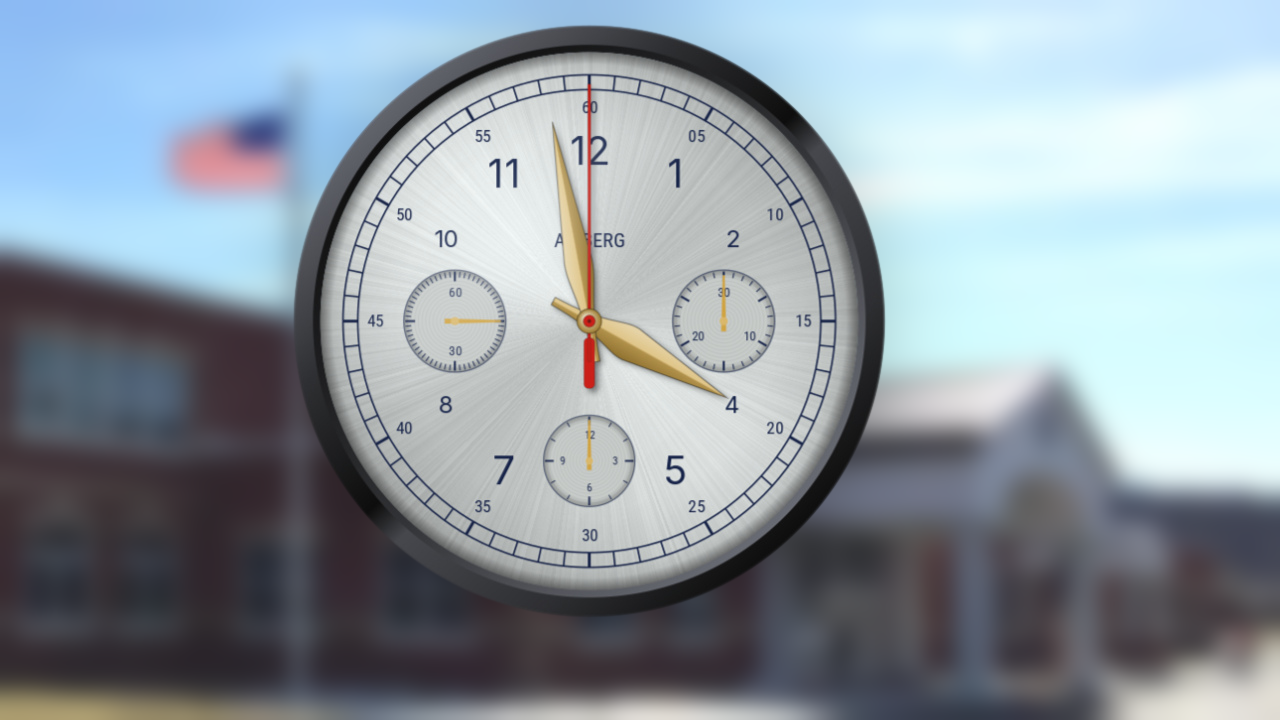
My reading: 3:58:15
